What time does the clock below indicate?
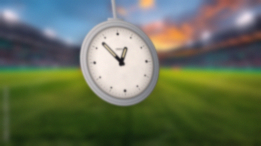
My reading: 12:53
